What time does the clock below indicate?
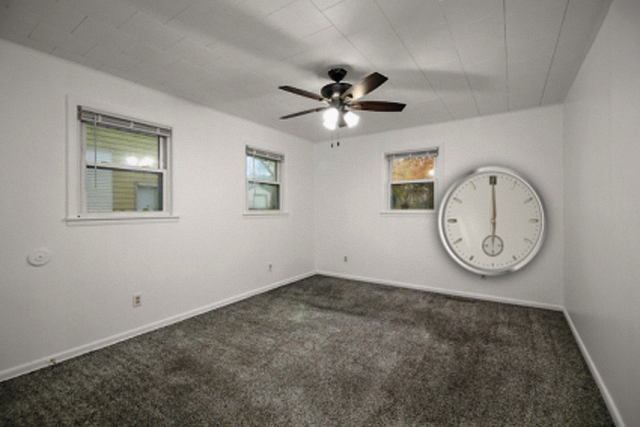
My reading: 6:00
